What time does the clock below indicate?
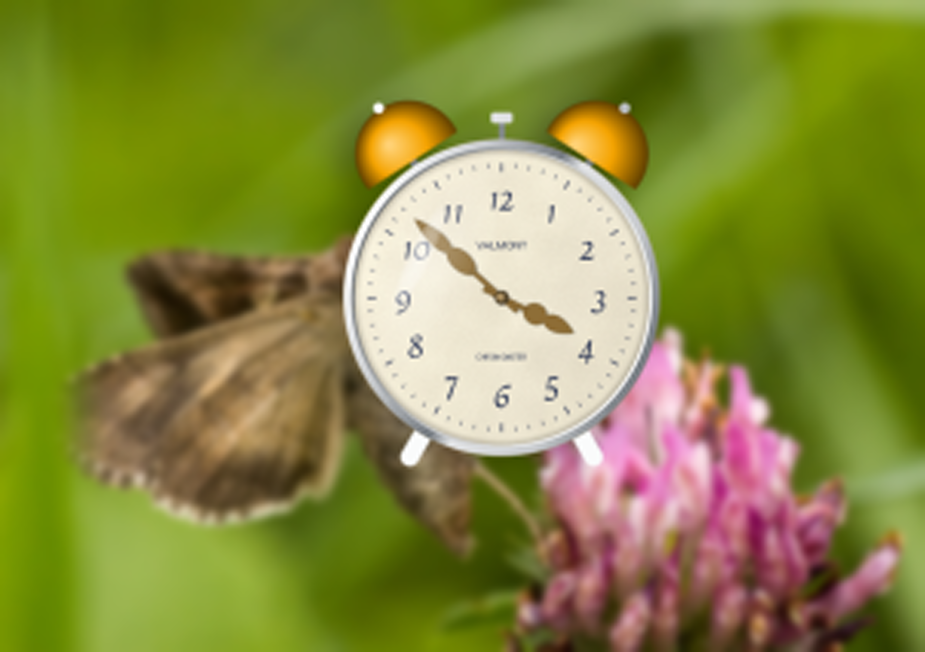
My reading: 3:52
